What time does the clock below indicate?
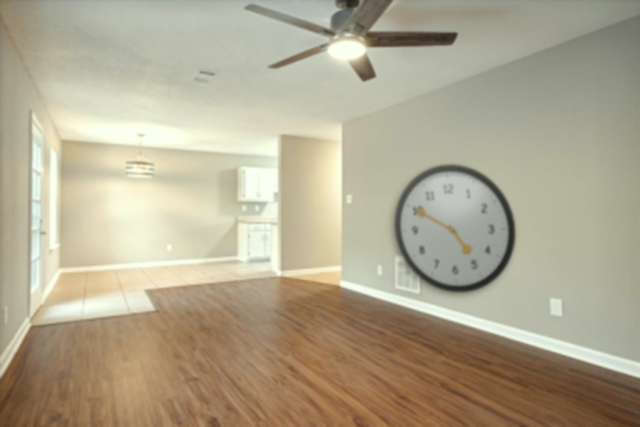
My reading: 4:50
